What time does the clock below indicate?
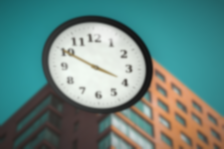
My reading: 3:50
